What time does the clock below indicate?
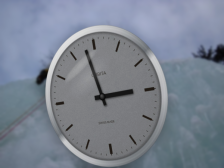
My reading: 2:58
